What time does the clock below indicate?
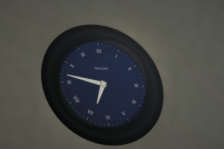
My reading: 6:47
